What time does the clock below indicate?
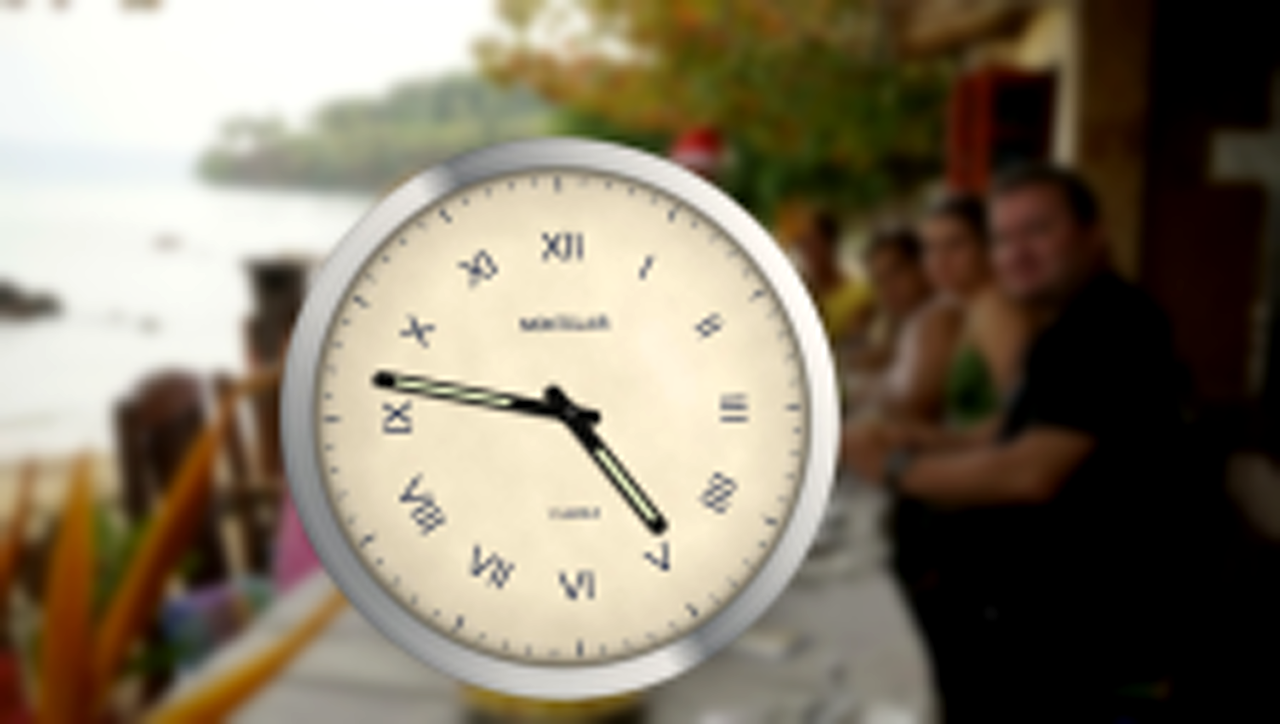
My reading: 4:47
